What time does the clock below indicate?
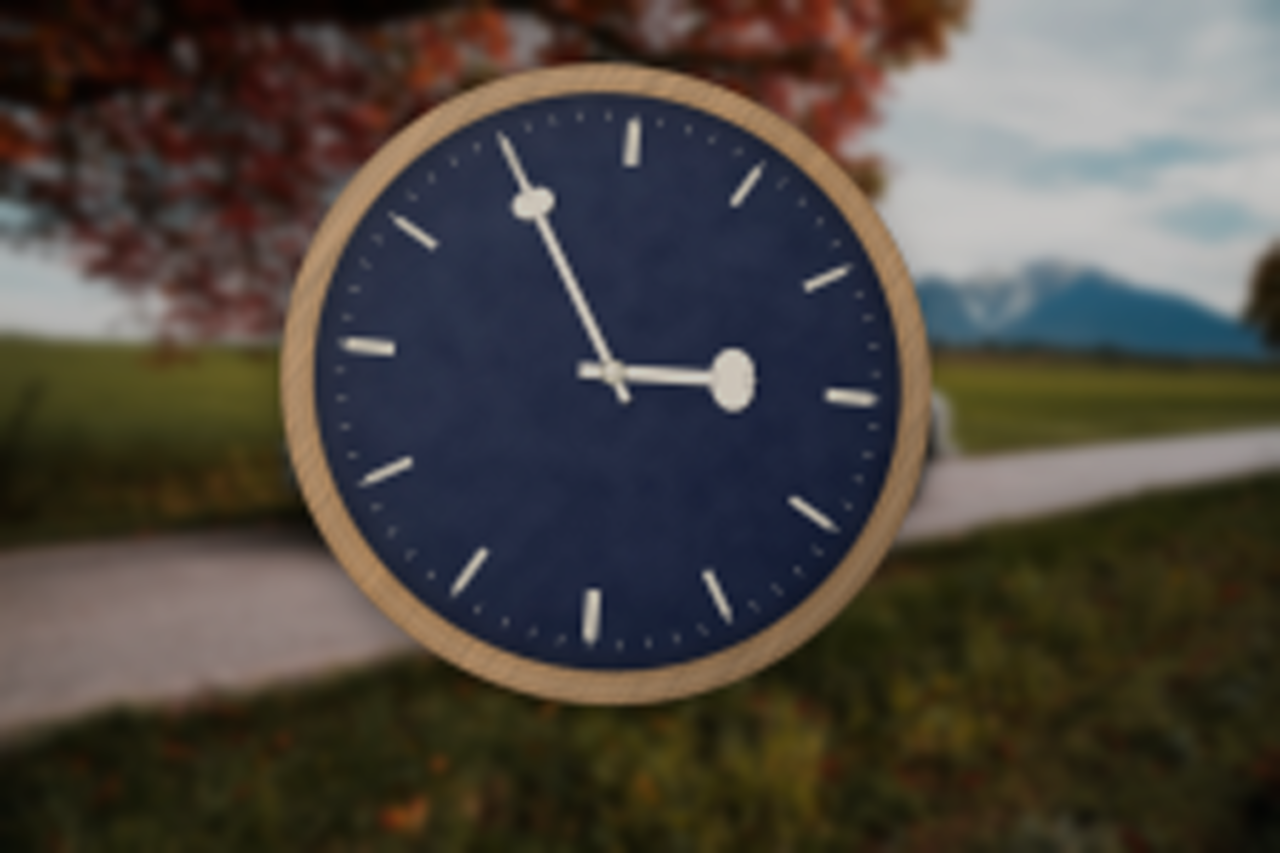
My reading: 2:55
